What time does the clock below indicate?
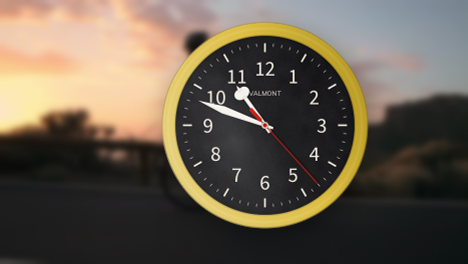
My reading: 10:48:23
